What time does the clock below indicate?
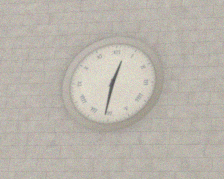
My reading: 12:31
